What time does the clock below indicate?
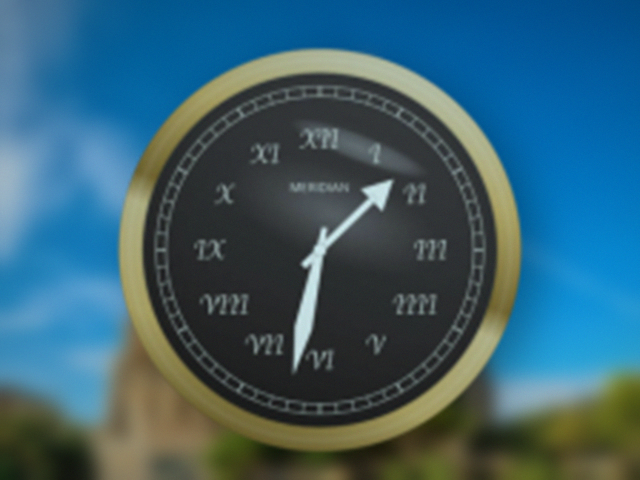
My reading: 1:32
